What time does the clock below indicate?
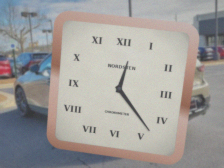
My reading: 12:23
